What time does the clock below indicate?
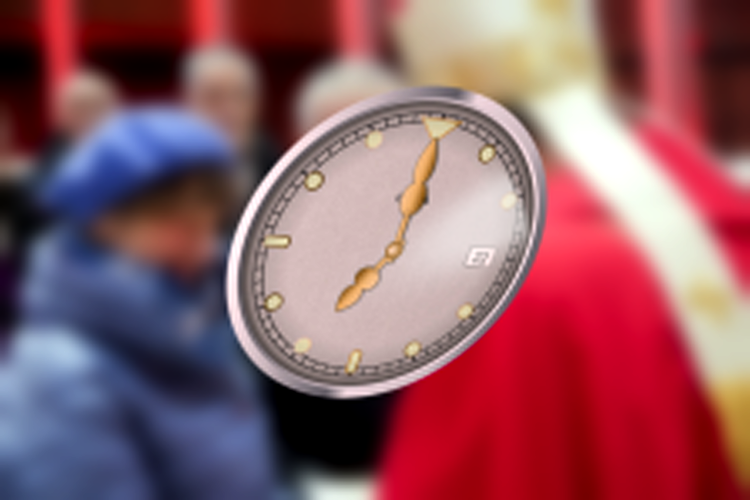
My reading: 7:00
